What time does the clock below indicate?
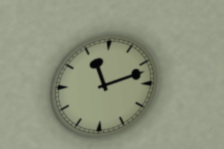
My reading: 11:12
